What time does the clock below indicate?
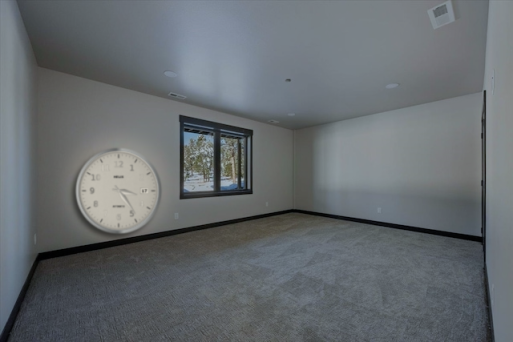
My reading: 3:24
